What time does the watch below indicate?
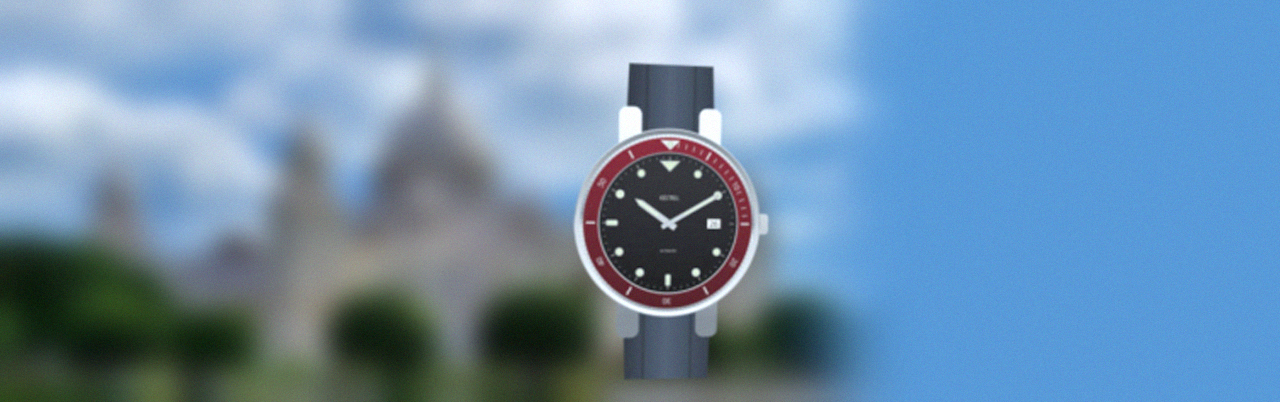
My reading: 10:10
